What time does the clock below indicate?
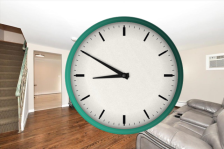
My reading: 8:50
